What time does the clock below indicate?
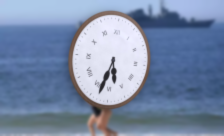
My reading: 5:33
